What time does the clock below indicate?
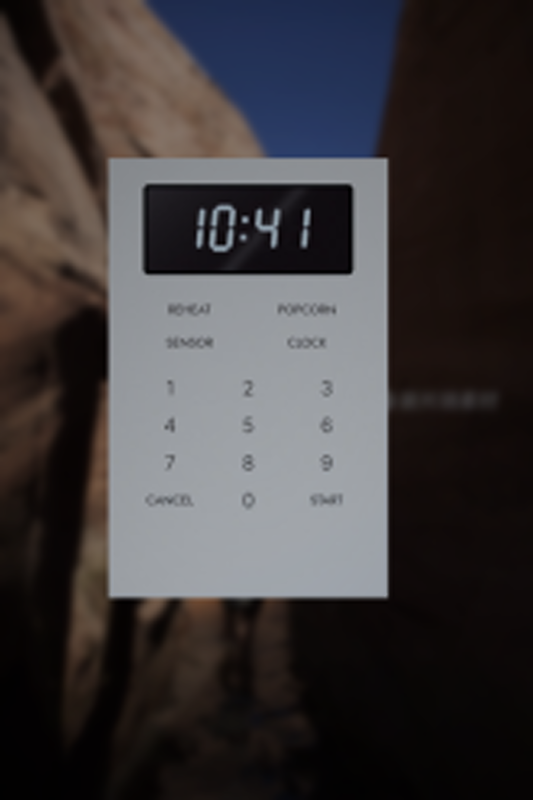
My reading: 10:41
